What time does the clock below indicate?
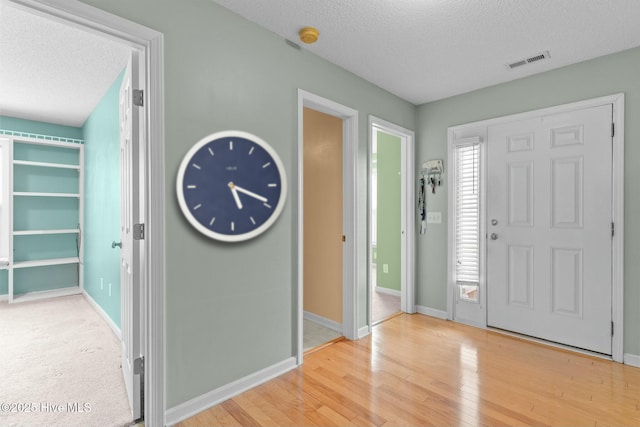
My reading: 5:19
